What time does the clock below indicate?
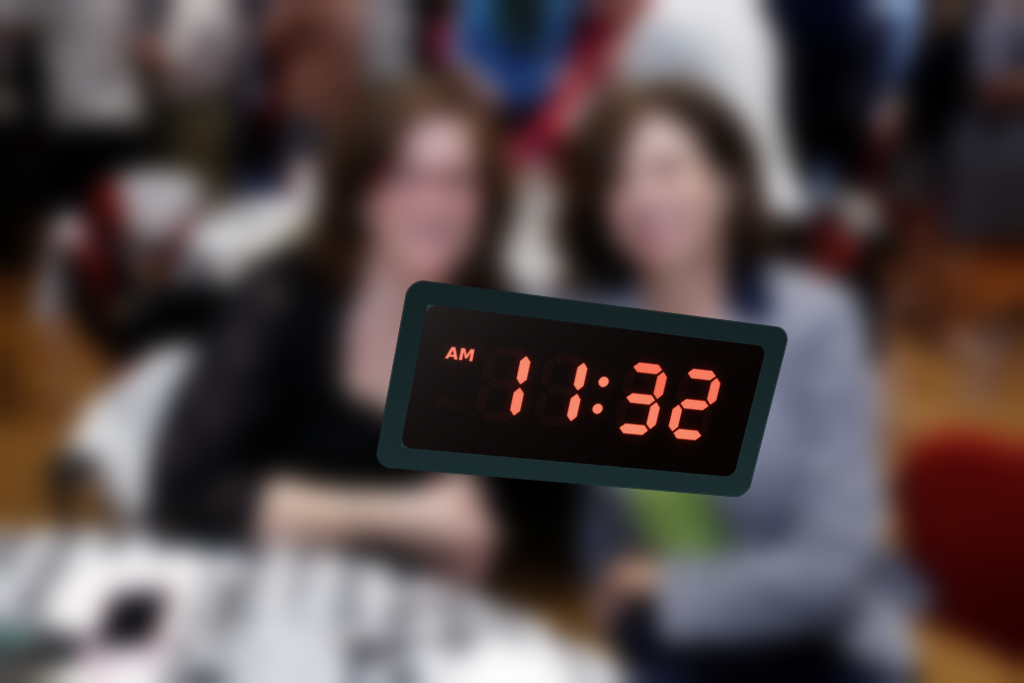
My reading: 11:32
